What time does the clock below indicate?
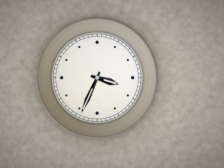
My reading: 3:34
